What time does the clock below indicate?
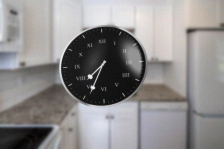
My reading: 7:34
